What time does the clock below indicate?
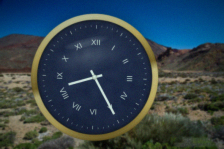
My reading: 8:25
